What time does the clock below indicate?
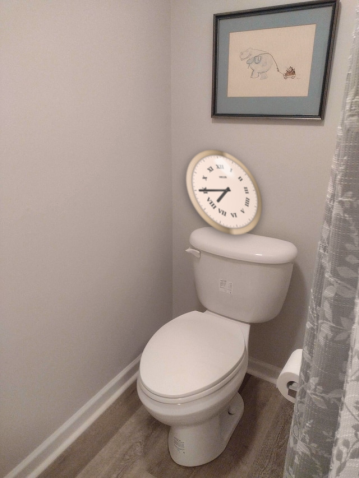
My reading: 7:45
